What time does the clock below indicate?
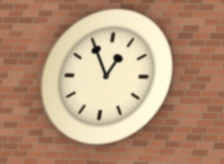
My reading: 12:55
